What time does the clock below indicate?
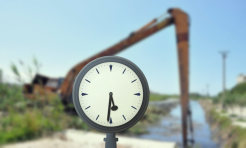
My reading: 5:31
